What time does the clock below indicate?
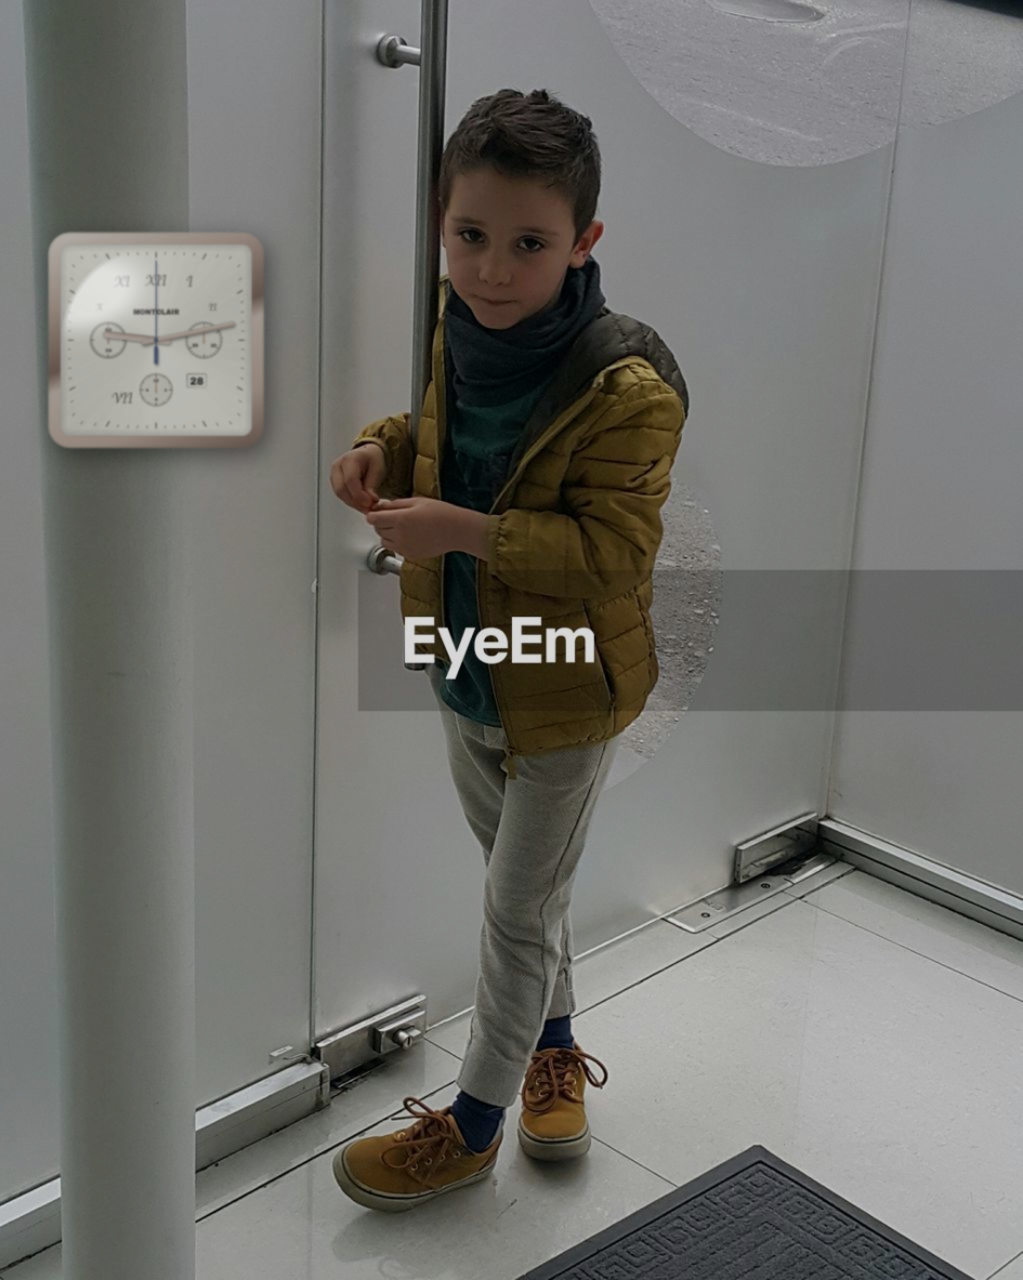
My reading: 9:13
